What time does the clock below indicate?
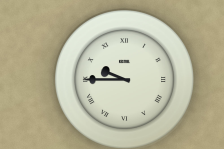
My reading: 9:45
